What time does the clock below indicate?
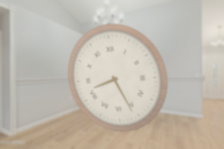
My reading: 8:26
